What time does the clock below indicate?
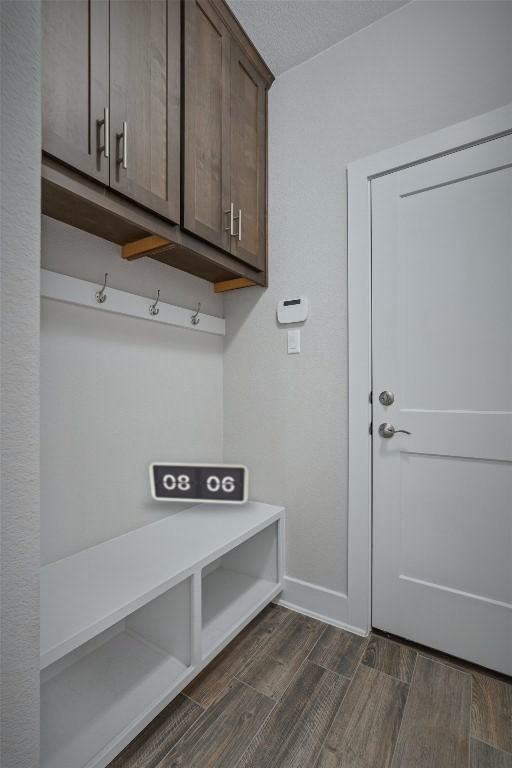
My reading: 8:06
